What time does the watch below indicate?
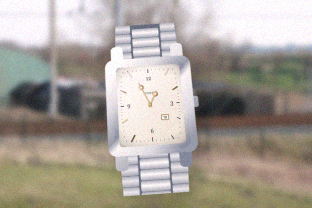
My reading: 12:56
